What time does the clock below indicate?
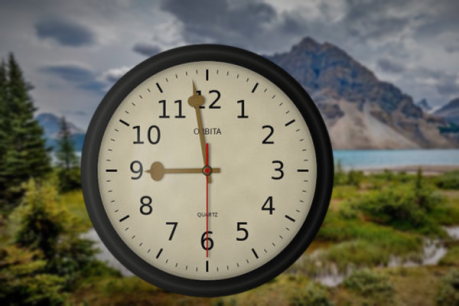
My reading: 8:58:30
